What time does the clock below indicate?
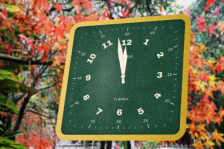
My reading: 11:58
